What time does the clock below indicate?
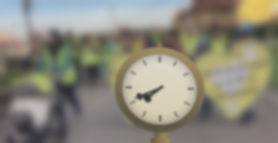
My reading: 7:41
